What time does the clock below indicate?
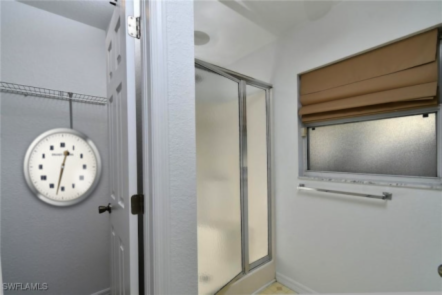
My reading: 12:32
